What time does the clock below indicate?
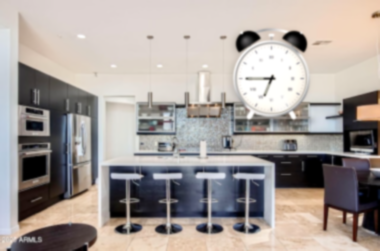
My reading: 6:45
